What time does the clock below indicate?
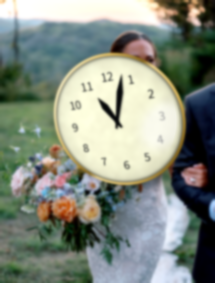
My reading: 11:03
